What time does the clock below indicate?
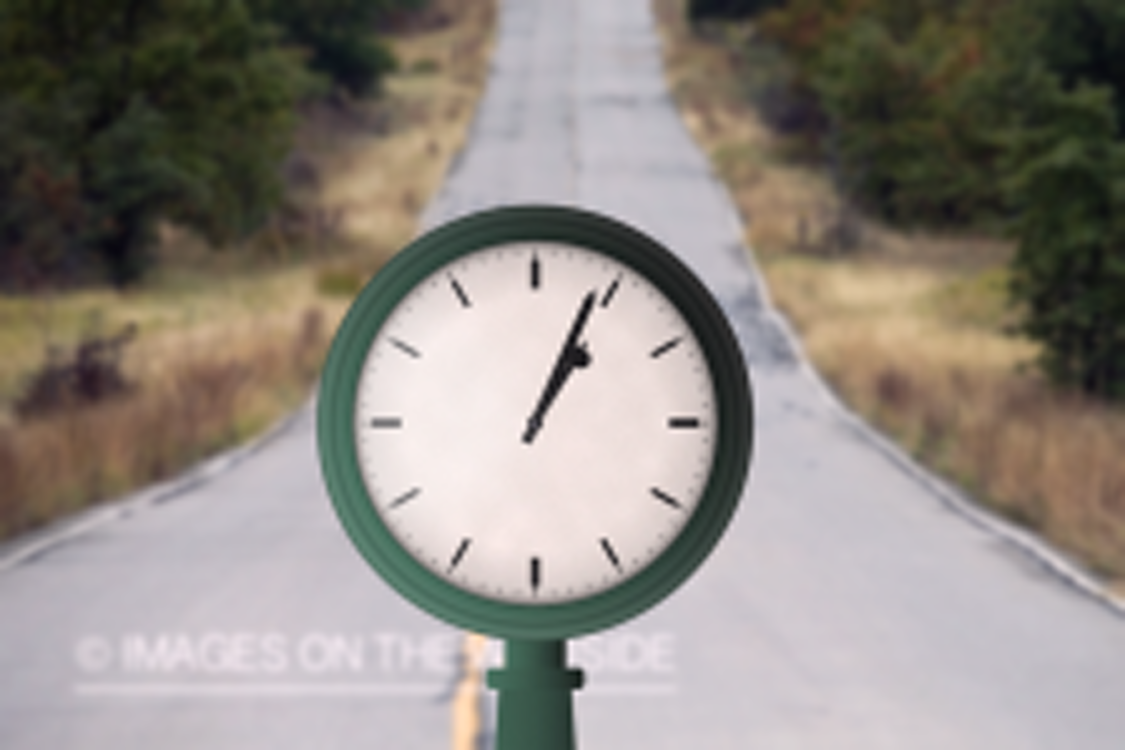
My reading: 1:04
